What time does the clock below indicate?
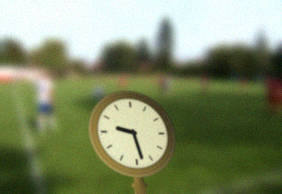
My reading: 9:28
